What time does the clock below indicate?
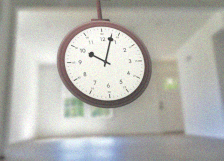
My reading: 10:03
